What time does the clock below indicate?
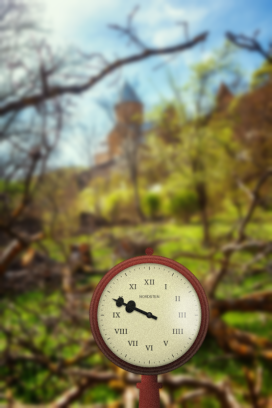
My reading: 9:49
